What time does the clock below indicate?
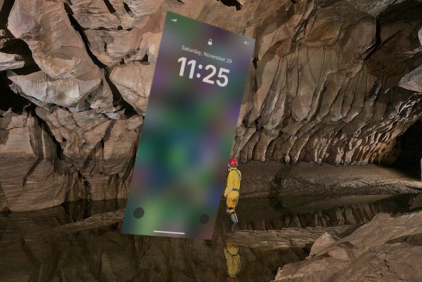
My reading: 11:25
